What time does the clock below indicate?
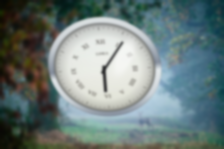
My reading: 6:06
